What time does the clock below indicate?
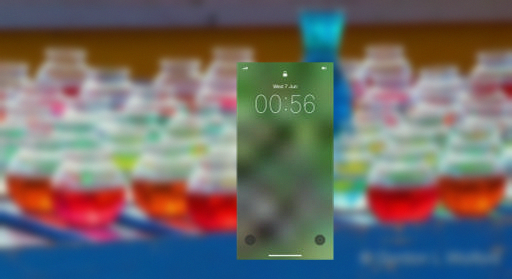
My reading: 0:56
